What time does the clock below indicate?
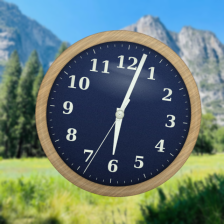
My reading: 6:02:34
